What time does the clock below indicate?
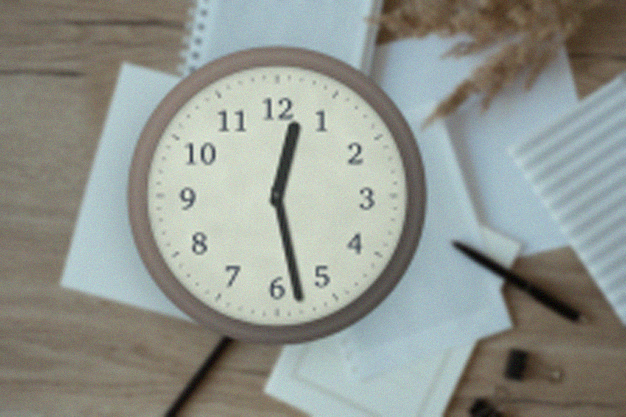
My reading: 12:28
